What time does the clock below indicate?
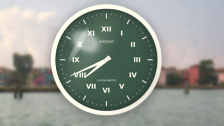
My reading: 7:41
